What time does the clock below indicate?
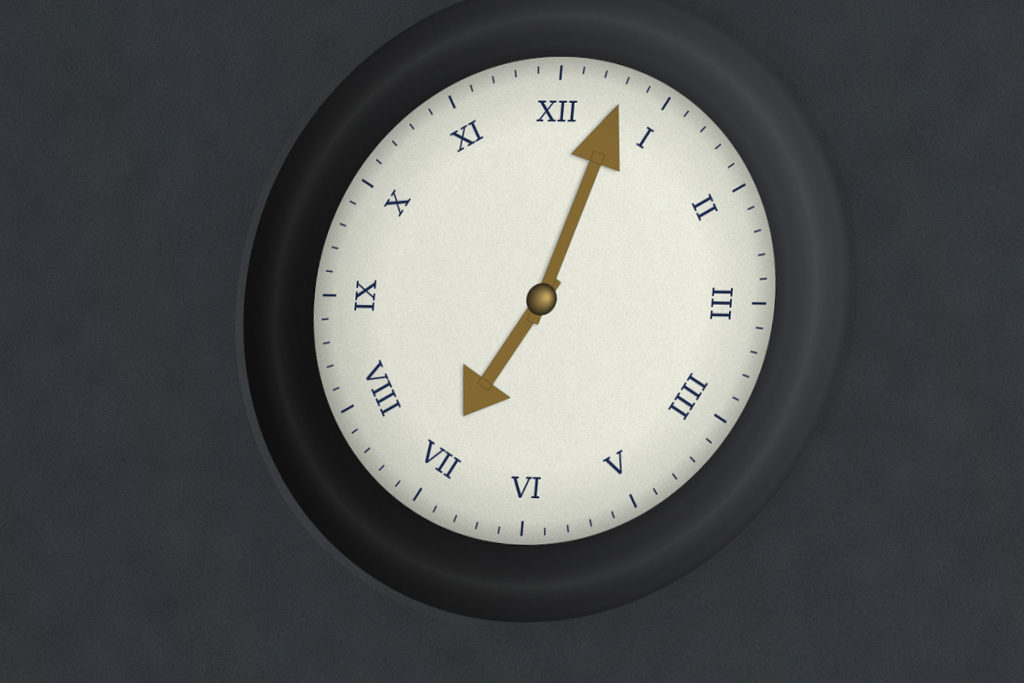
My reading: 7:03
